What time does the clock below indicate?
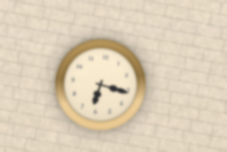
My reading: 6:16
